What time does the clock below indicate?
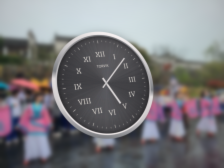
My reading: 5:08
